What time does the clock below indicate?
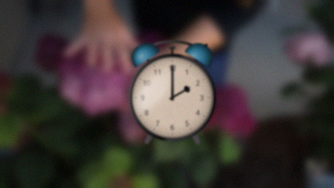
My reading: 2:00
